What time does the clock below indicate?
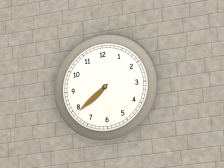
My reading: 7:39
